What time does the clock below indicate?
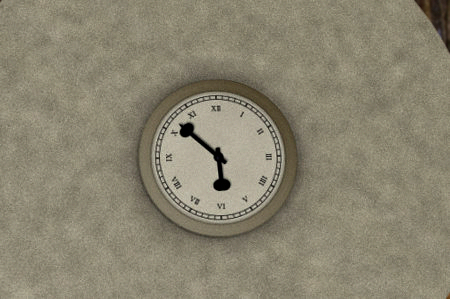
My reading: 5:52
